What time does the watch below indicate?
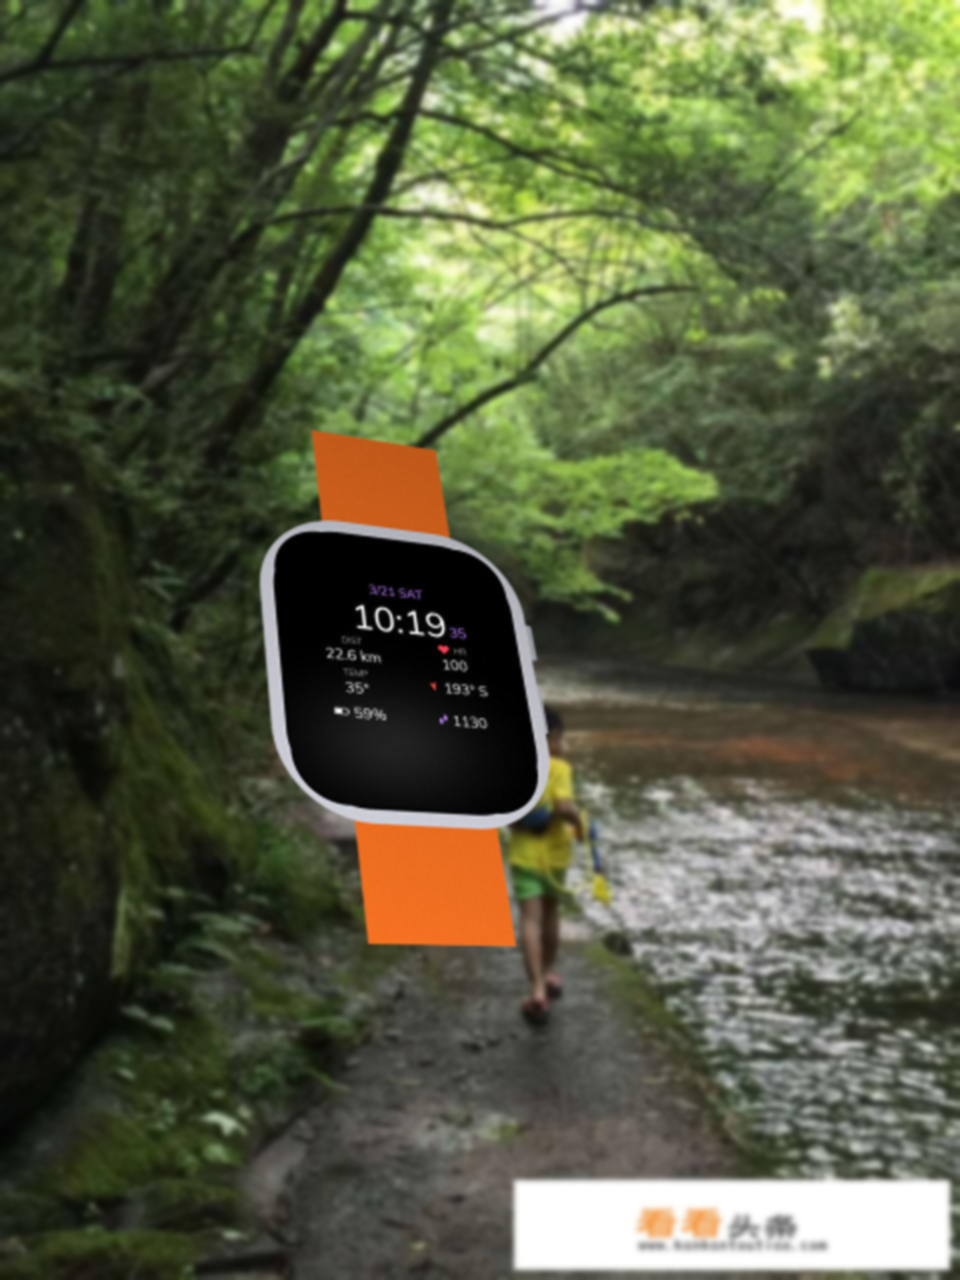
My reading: 10:19
